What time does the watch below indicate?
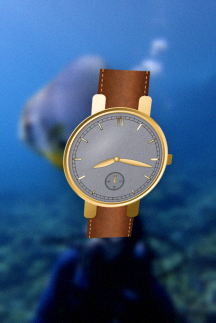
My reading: 8:17
